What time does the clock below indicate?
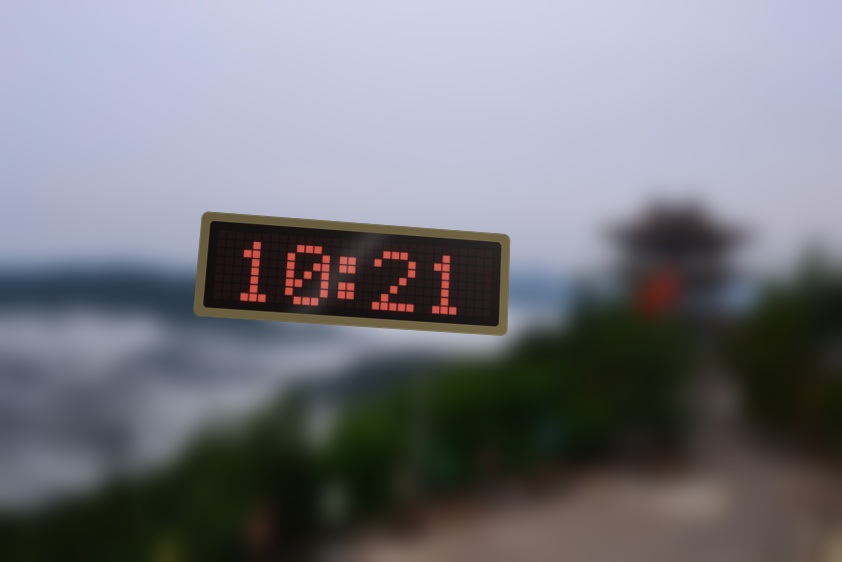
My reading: 10:21
